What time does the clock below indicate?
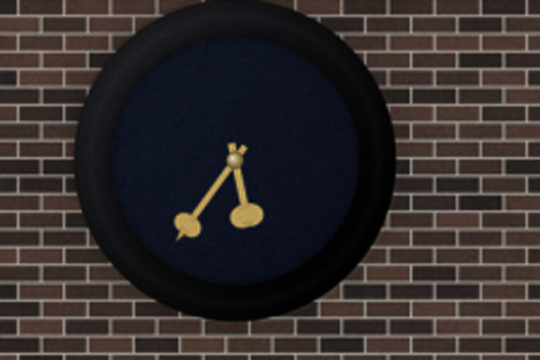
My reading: 5:36
